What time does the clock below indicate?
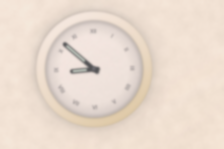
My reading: 8:52
